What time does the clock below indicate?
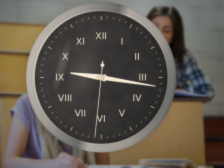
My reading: 9:16:31
